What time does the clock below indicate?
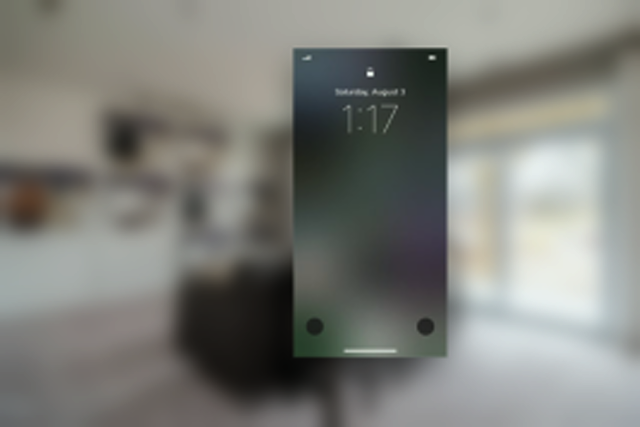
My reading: 1:17
